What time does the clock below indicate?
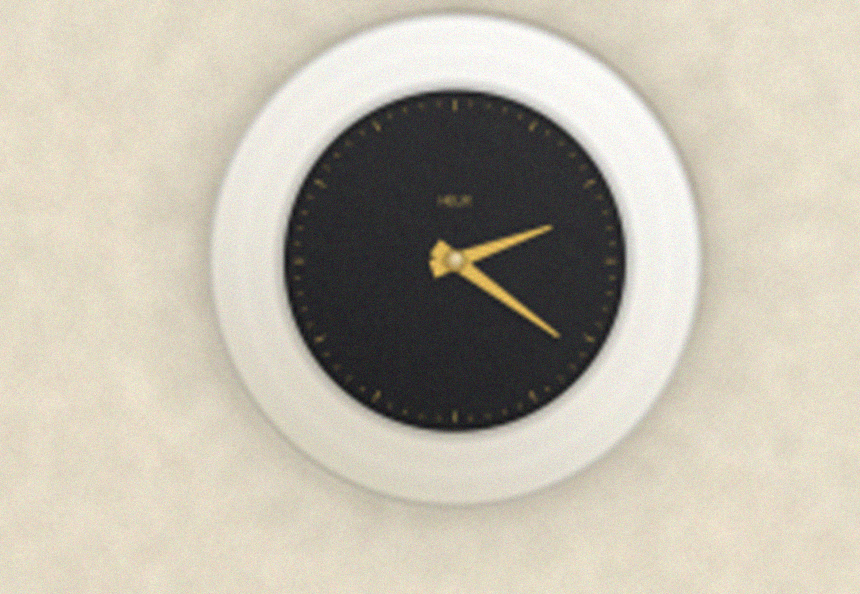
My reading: 2:21
